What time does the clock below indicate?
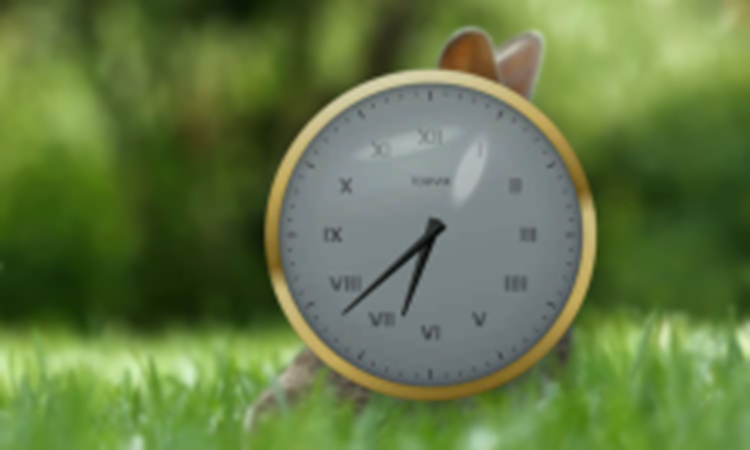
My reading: 6:38
